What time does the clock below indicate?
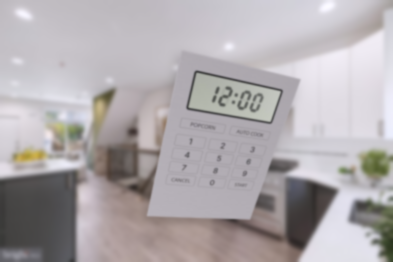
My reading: 12:00
